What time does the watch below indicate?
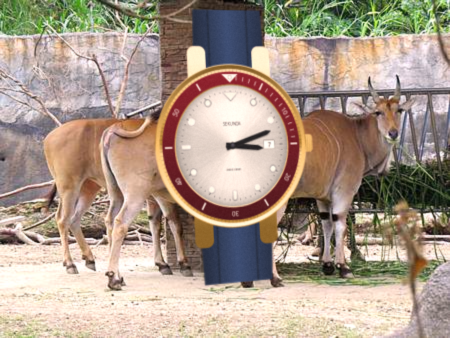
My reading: 3:12
